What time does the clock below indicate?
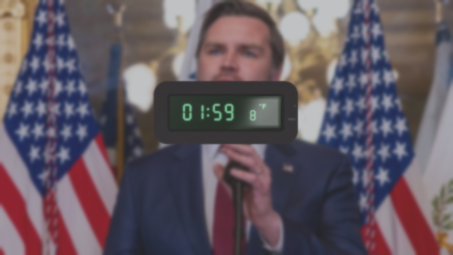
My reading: 1:59
